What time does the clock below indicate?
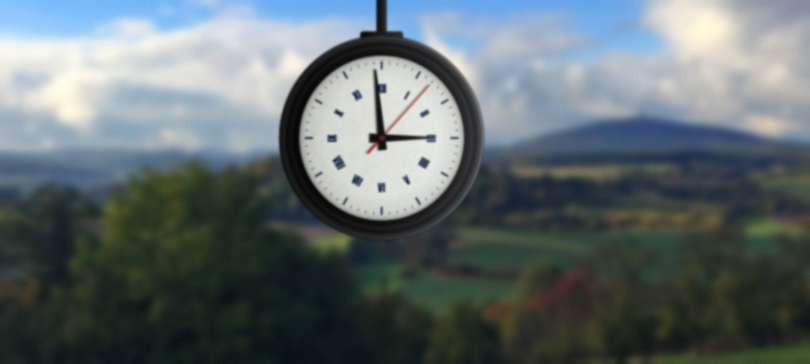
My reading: 2:59:07
